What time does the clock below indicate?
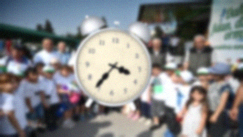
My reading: 3:36
